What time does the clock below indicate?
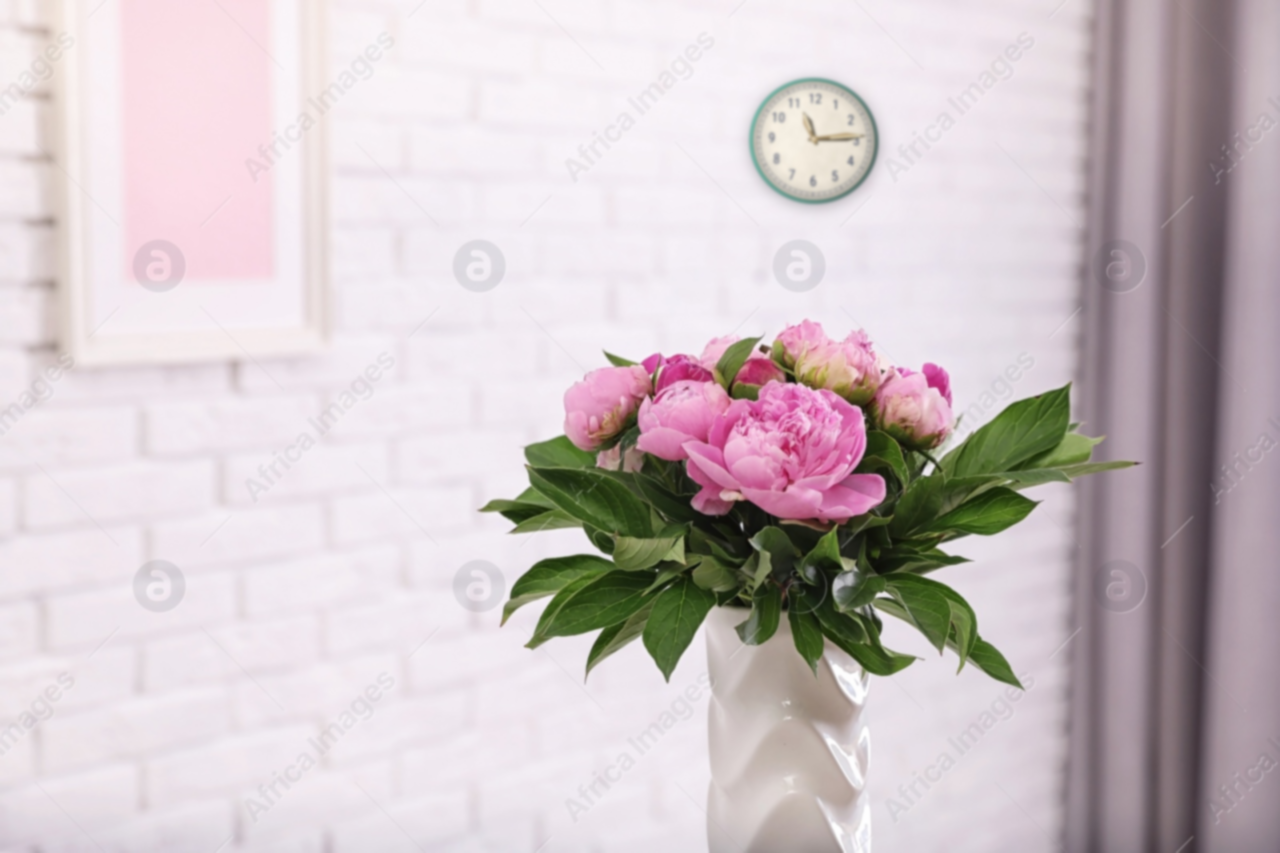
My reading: 11:14
